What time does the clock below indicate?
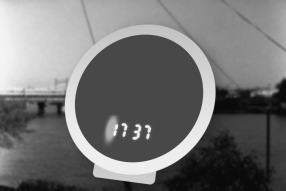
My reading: 17:37
